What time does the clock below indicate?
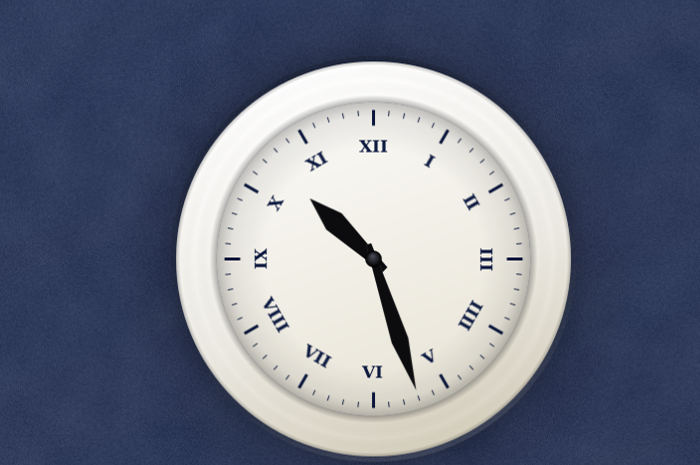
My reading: 10:27
